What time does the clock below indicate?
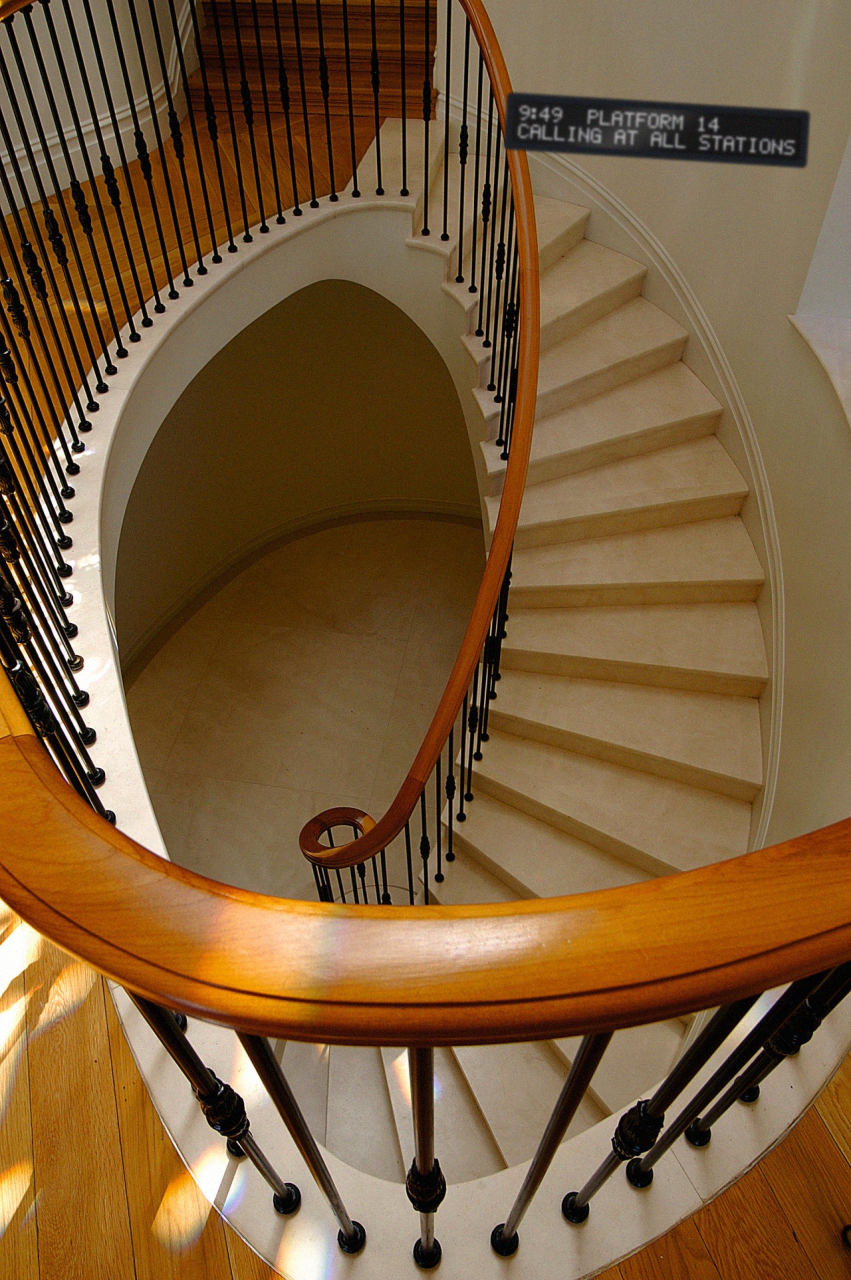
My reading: 9:49
